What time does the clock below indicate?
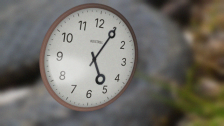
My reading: 5:05
